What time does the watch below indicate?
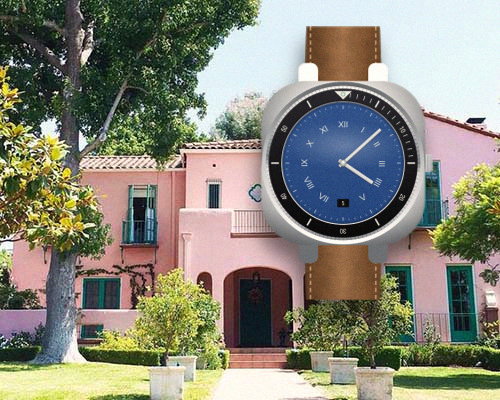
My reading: 4:08
